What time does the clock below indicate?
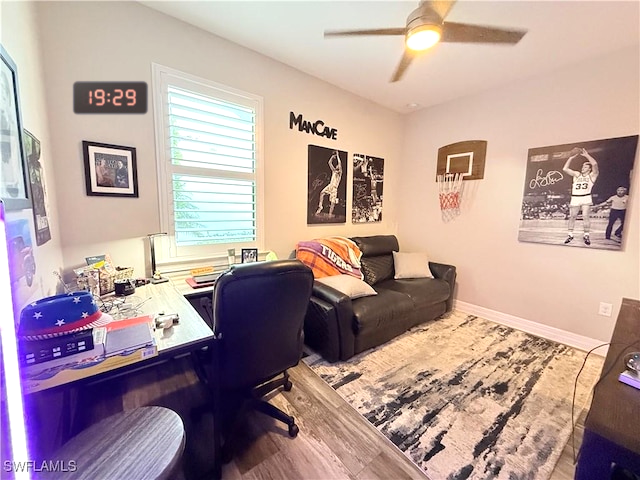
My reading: 19:29
